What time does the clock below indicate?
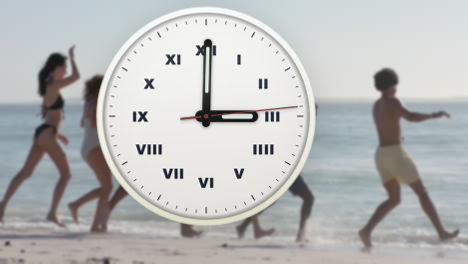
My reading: 3:00:14
